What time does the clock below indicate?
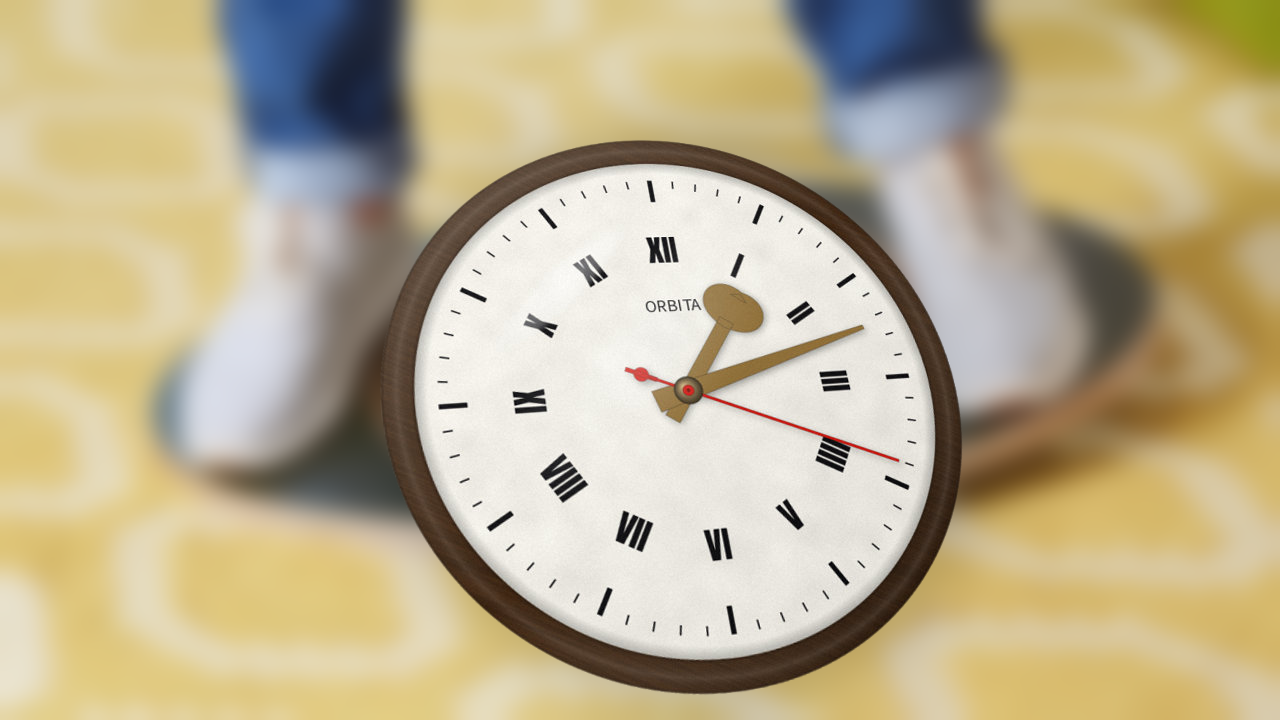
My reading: 1:12:19
